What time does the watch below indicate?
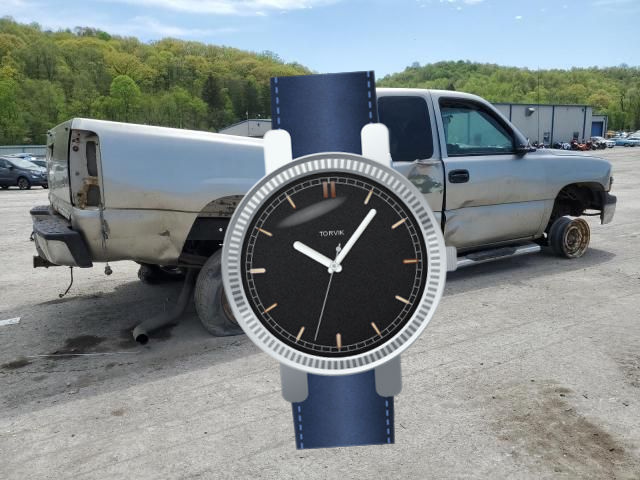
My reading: 10:06:33
